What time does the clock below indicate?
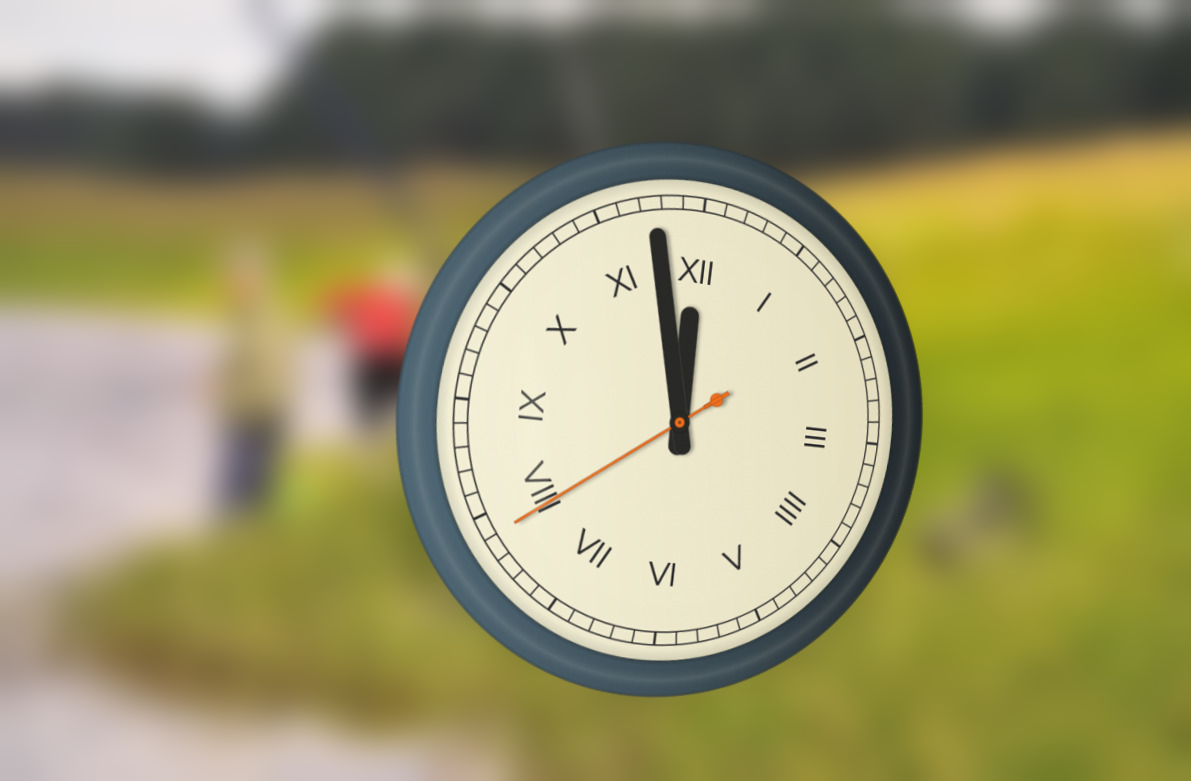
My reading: 11:57:39
